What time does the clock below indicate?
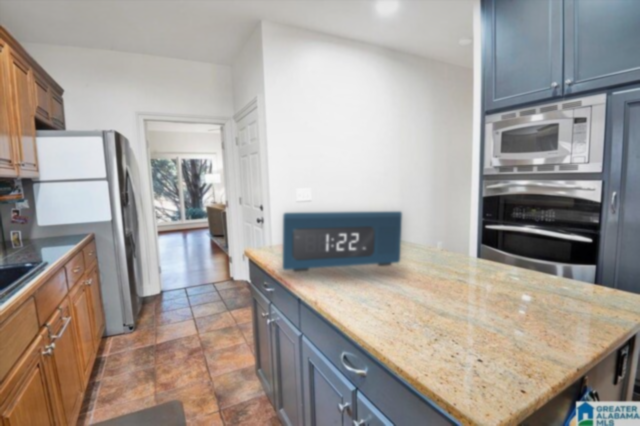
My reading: 1:22
